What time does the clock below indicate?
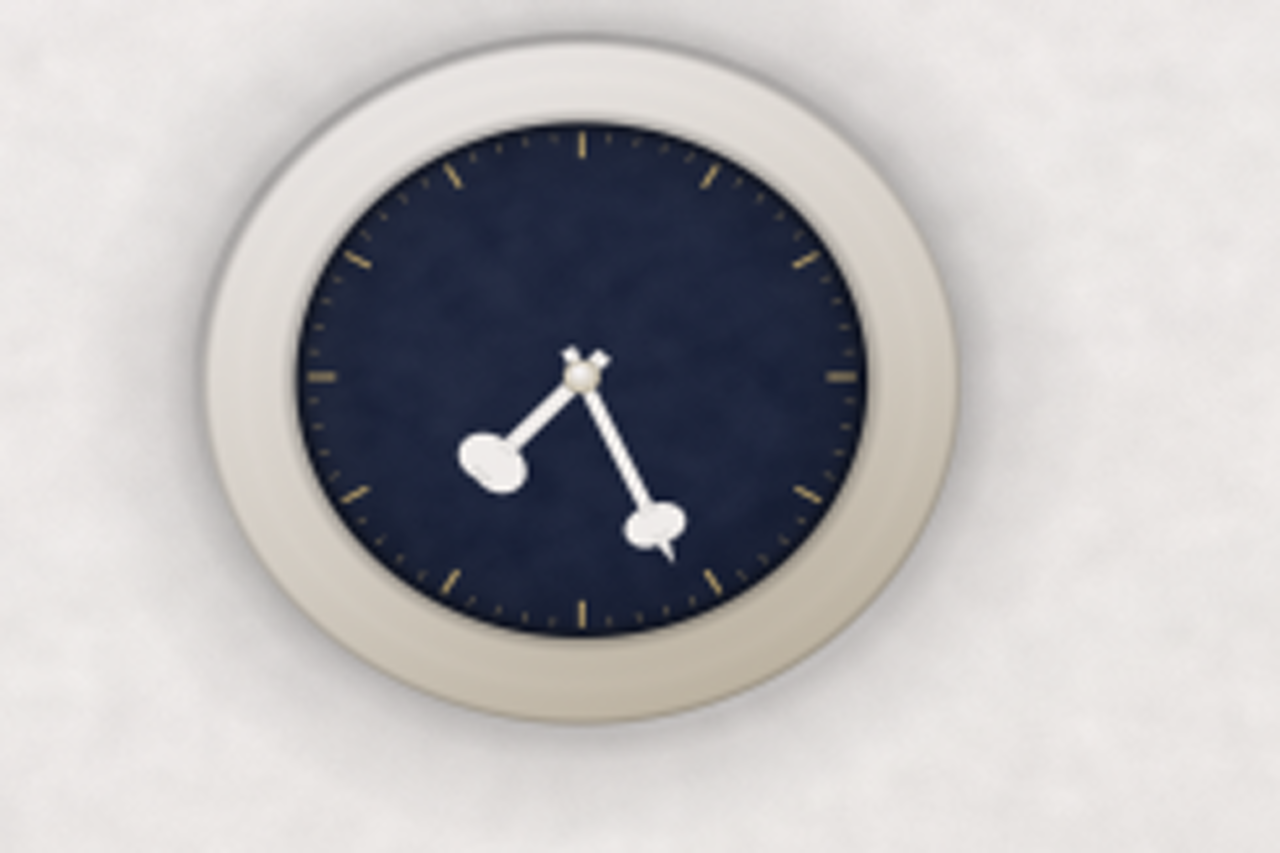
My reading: 7:26
